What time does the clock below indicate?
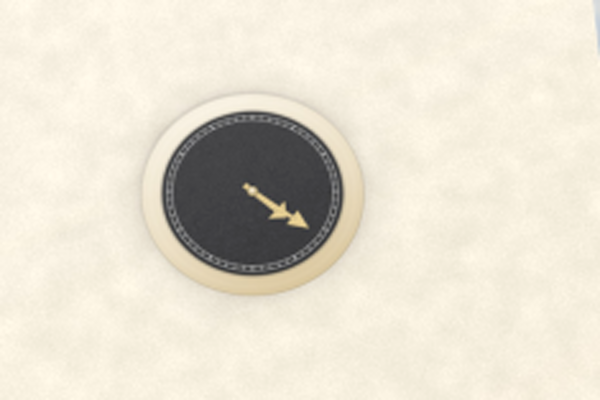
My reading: 4:21
